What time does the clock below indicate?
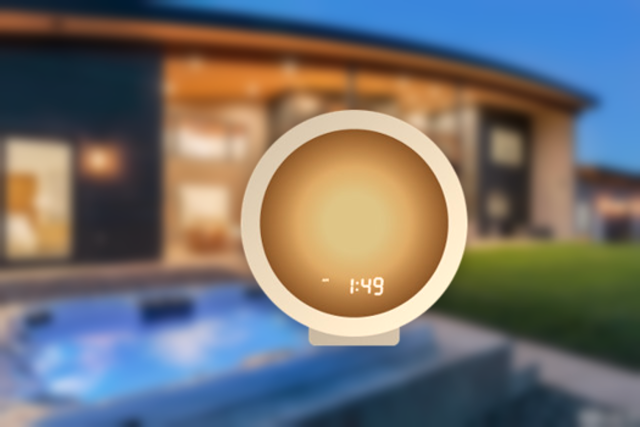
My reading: 1:49
